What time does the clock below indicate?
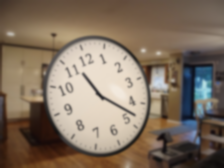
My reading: 11:23
